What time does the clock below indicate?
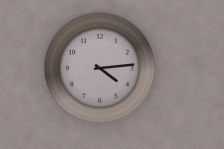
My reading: 4:14
